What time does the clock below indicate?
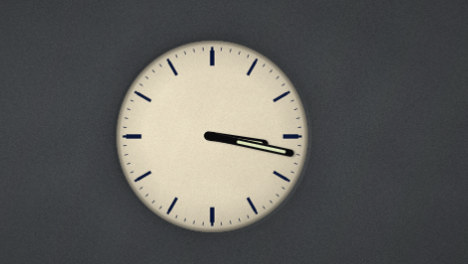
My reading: 3:17
